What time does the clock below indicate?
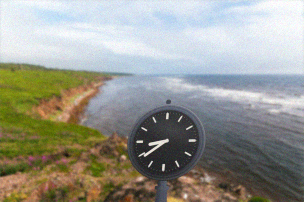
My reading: 8:39
